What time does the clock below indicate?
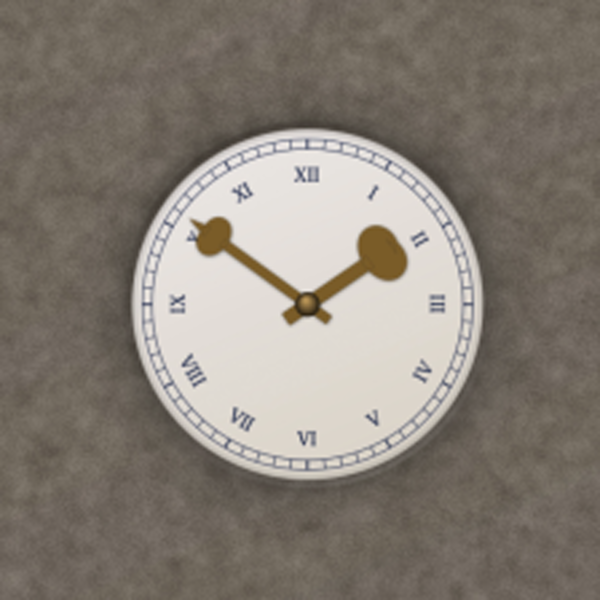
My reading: 1:51
